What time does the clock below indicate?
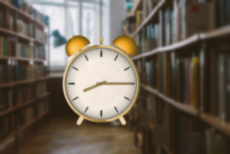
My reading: 8:15
